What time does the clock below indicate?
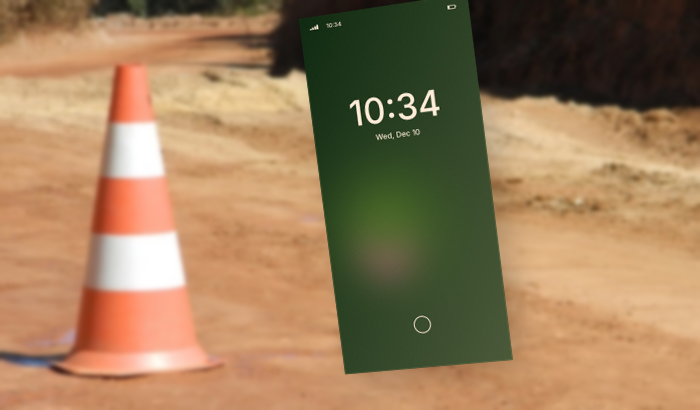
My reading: 10:34
